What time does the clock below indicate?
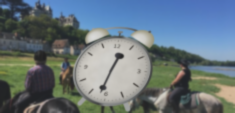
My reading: 12:32
